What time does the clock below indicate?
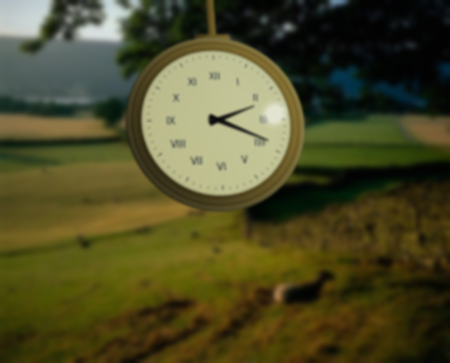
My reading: 2:19
